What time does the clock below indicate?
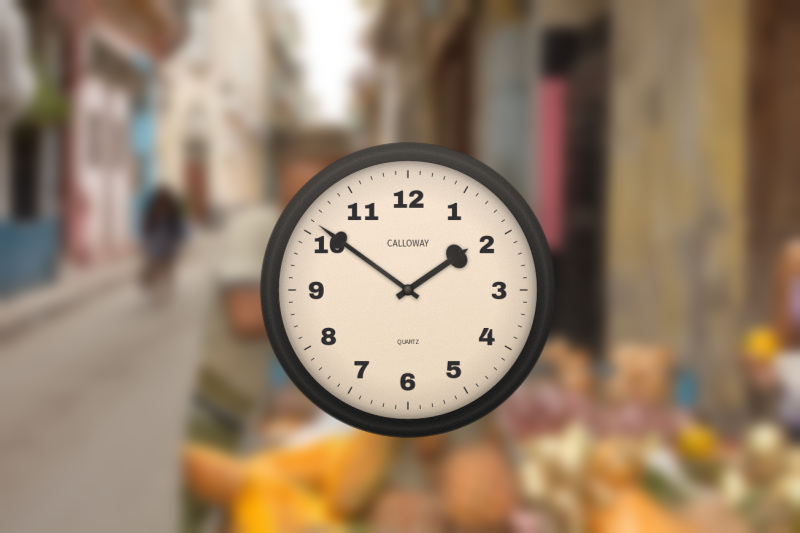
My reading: 1:51
